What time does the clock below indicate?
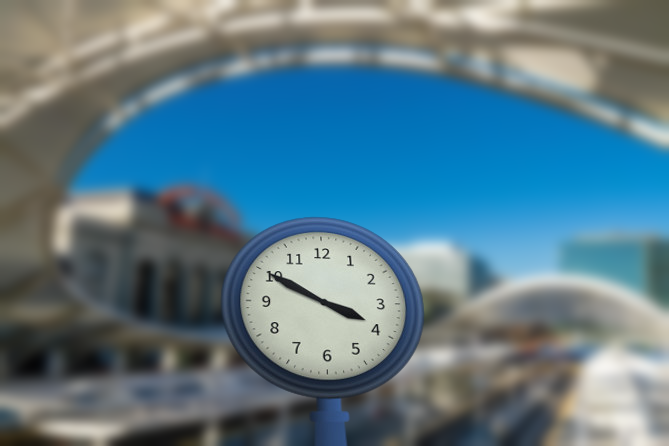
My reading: 3:50
